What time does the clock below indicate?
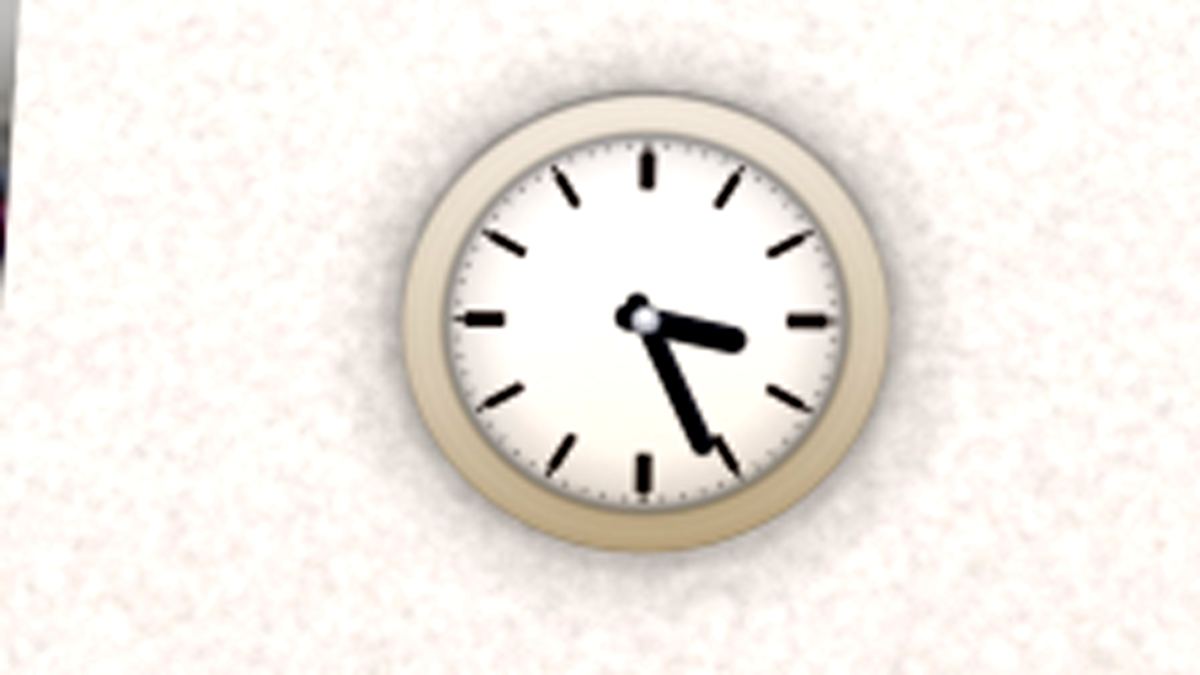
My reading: 3:26
